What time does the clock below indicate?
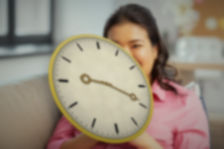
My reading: 9:19
